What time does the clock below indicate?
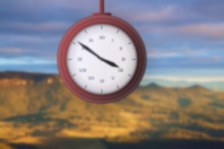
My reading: 3:51
